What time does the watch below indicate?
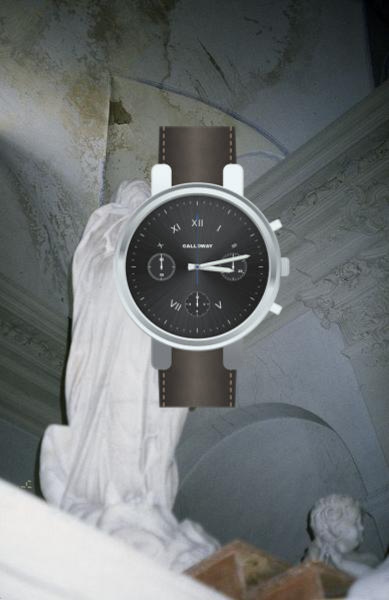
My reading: 3:13
